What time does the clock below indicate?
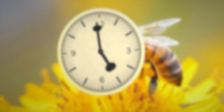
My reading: 4:59
